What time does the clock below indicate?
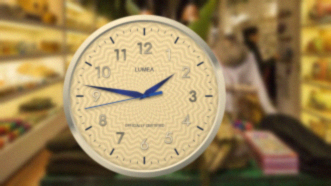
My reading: 1:46:43
